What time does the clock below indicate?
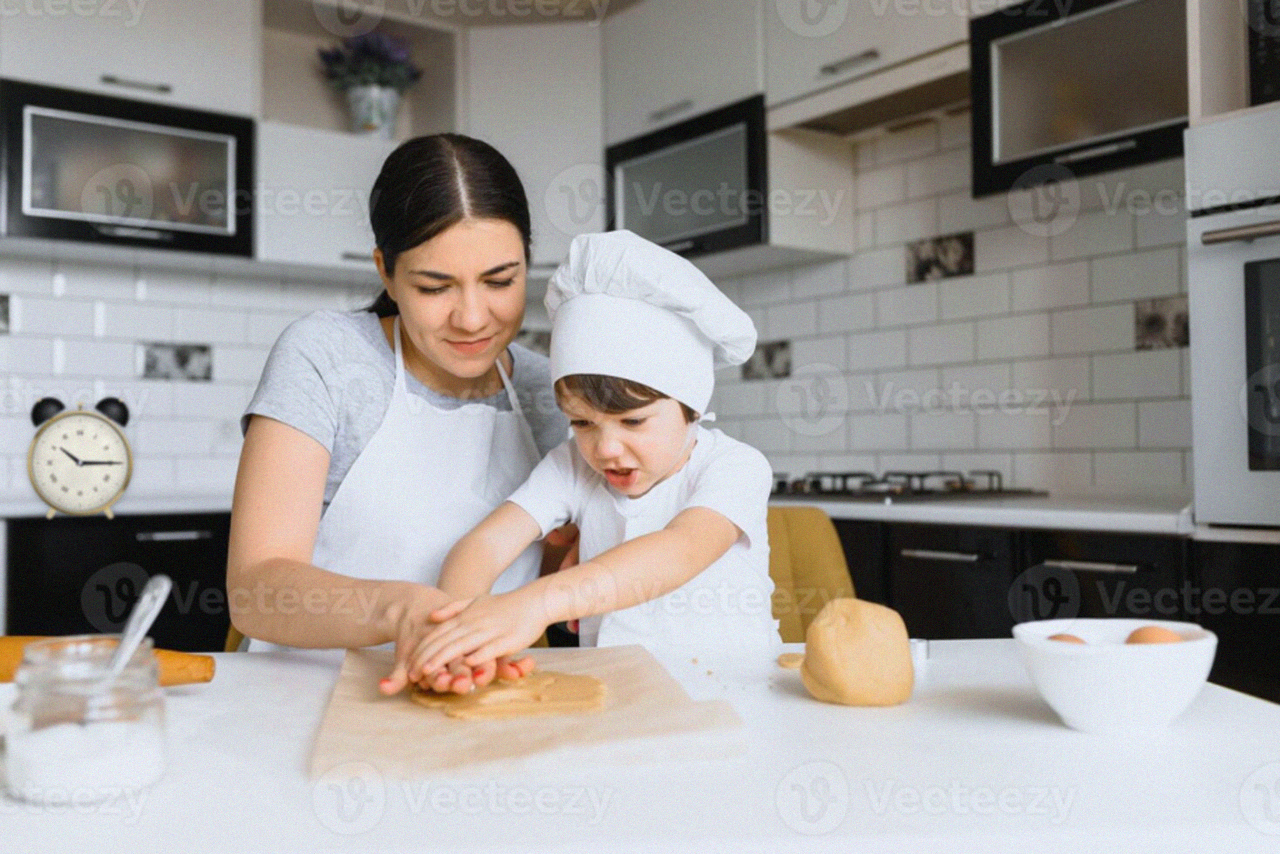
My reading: 10:15
